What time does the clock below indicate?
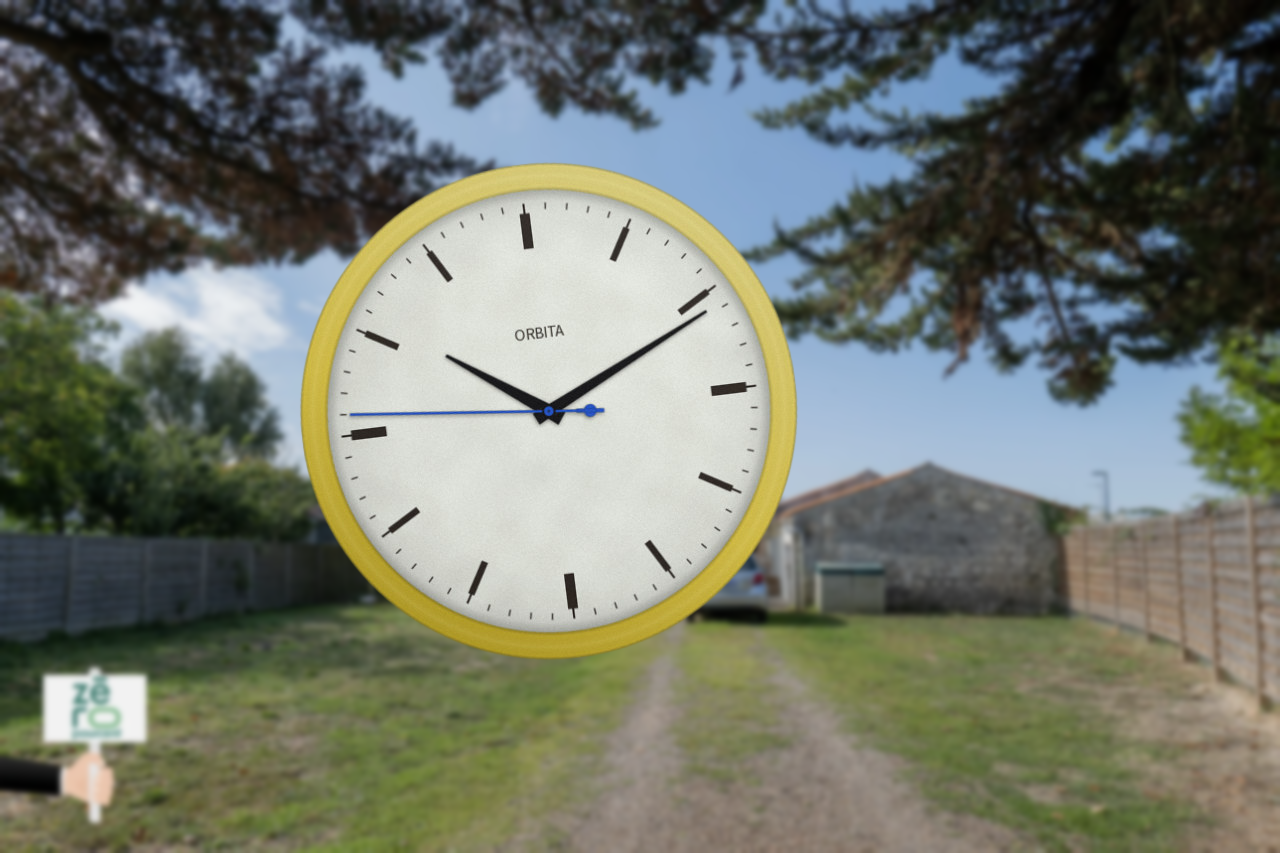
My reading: 10:10:46
